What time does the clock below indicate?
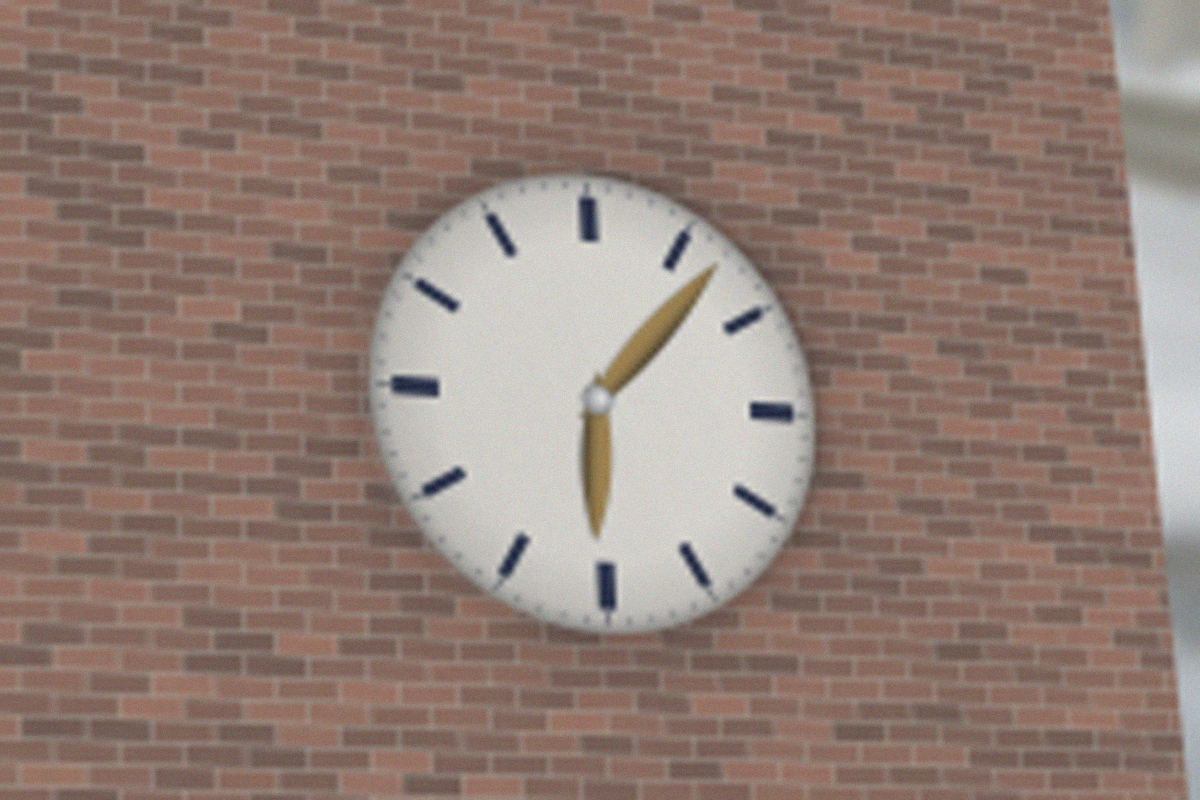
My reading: 6:07
